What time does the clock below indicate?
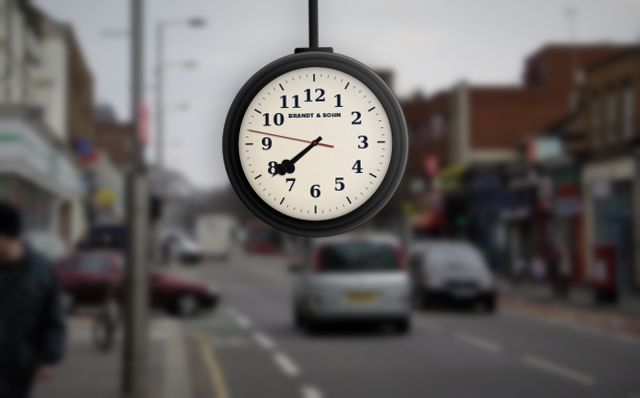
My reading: 7:38:47
